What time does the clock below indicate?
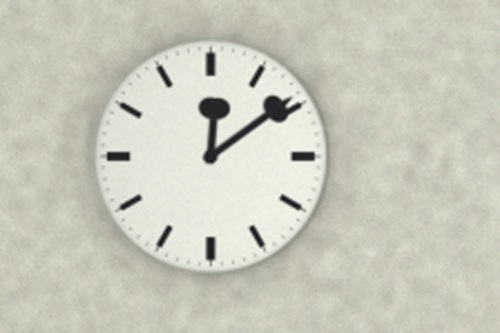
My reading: 12:09
